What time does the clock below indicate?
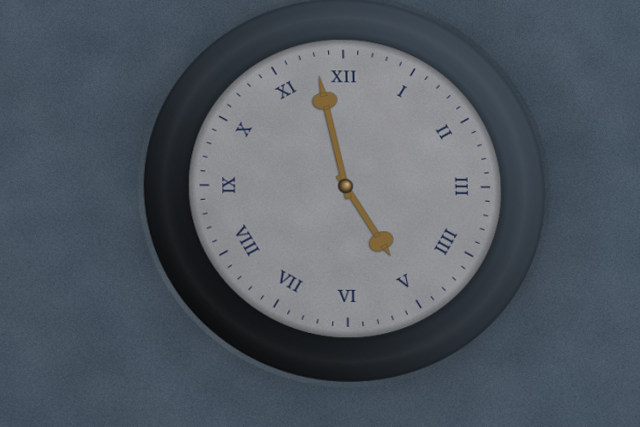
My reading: 4:58
